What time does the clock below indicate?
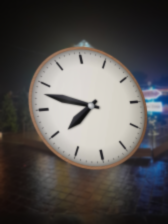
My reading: 7:48
